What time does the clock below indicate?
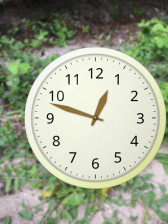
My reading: 12:48
